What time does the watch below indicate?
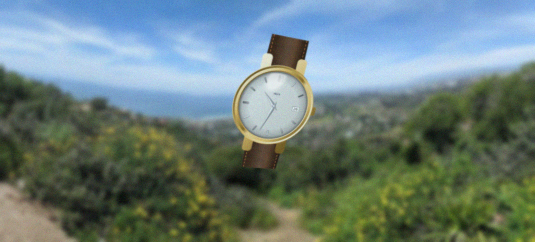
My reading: 10:33
